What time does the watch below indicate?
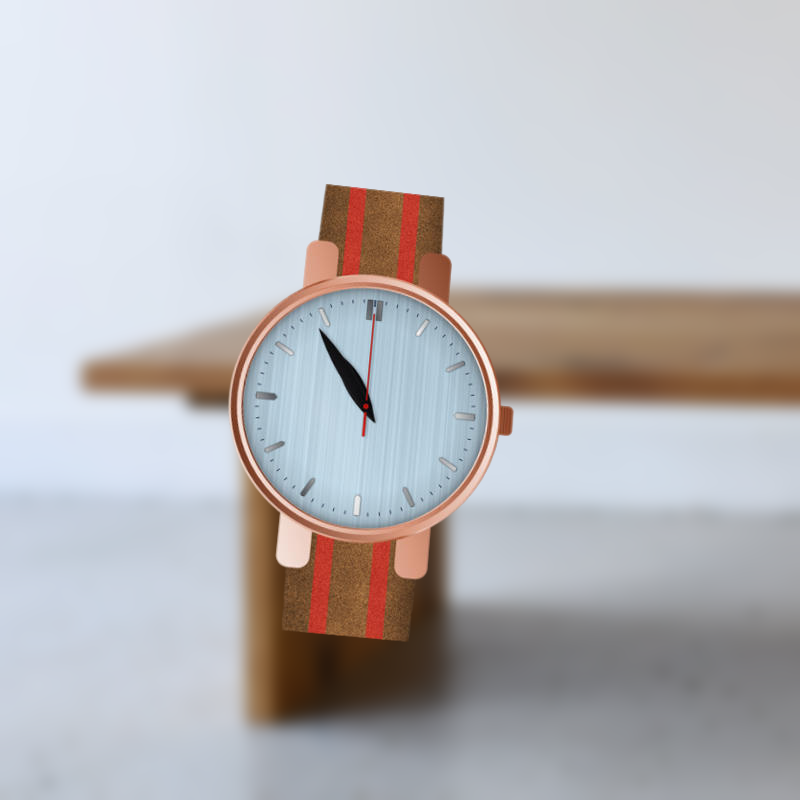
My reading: 10:54:00
